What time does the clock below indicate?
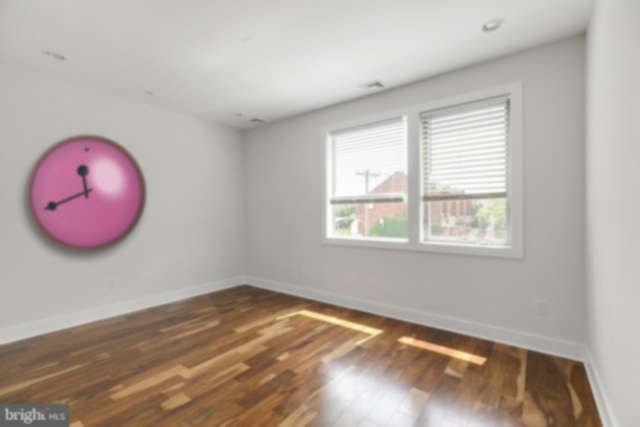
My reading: 11:41
